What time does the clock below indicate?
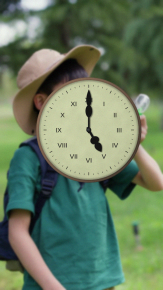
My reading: 5:00
